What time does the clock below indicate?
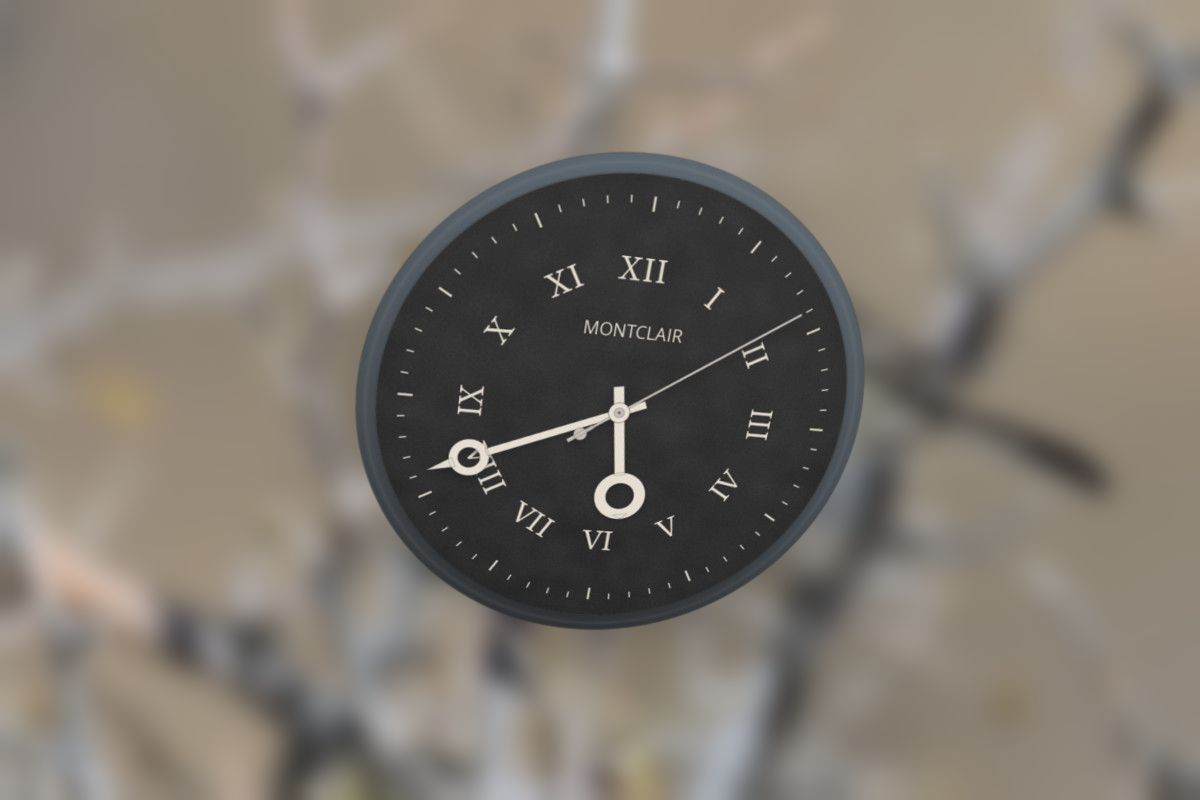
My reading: 5:41:09
